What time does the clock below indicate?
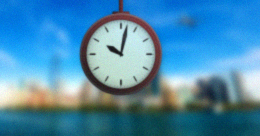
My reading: 10:02
